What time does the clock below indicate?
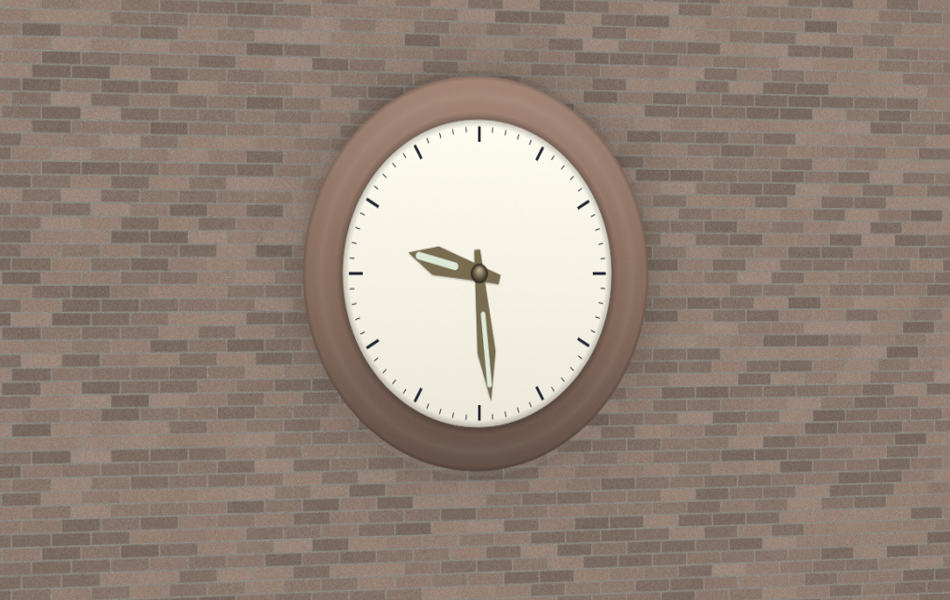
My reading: 9:29
